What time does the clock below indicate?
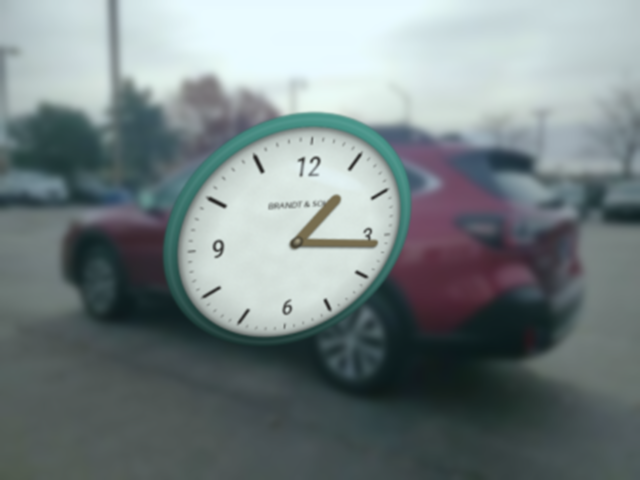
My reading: 1:16
